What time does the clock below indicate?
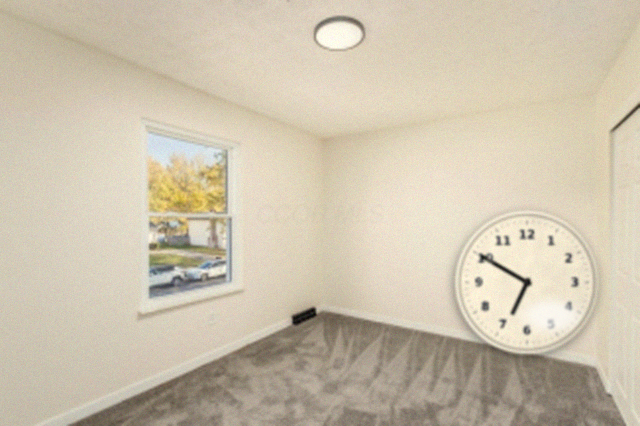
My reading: 6:50
